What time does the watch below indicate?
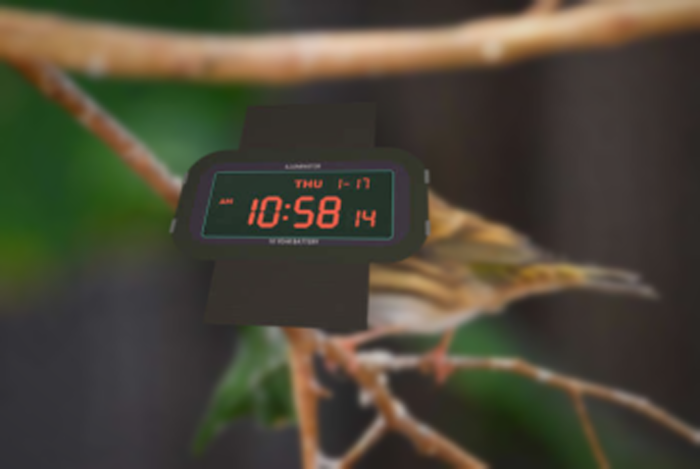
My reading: 10:58:14
